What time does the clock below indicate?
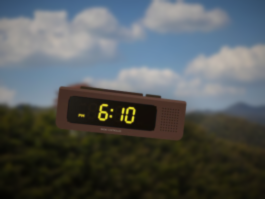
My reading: 6:10
